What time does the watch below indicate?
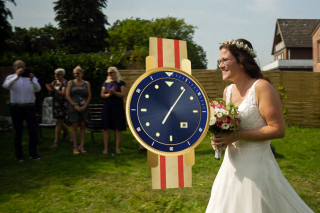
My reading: 7:06
